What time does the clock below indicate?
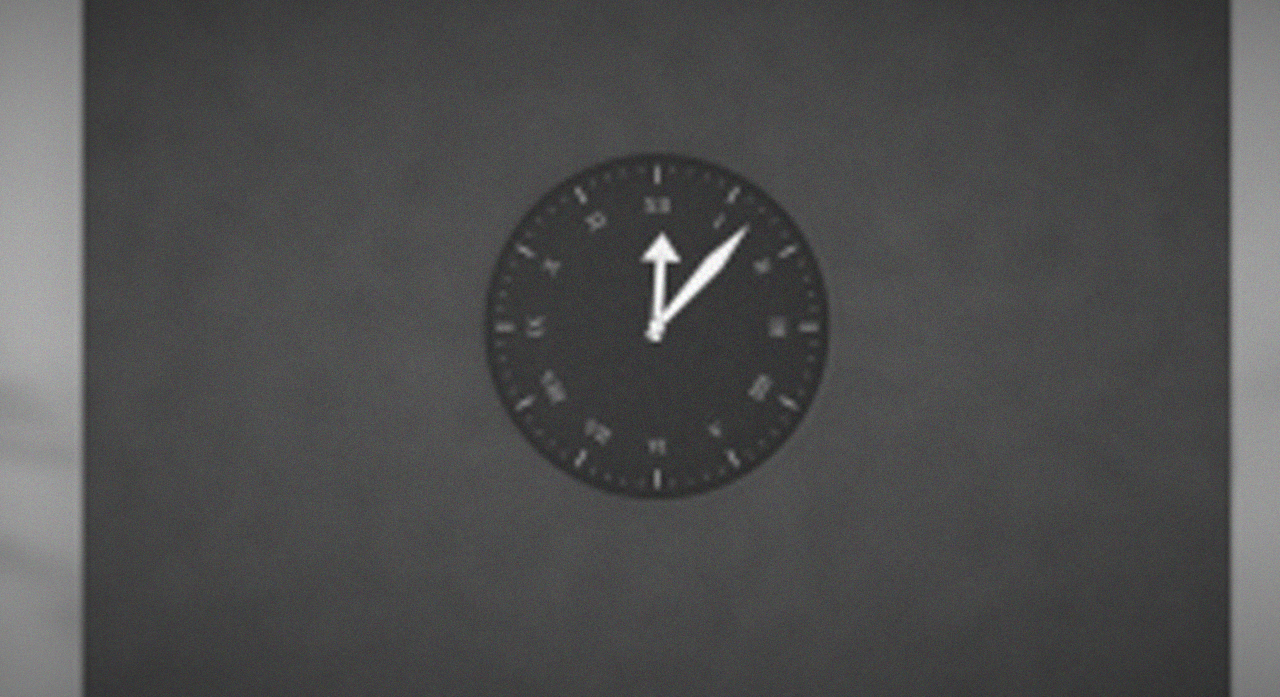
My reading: 12:07
